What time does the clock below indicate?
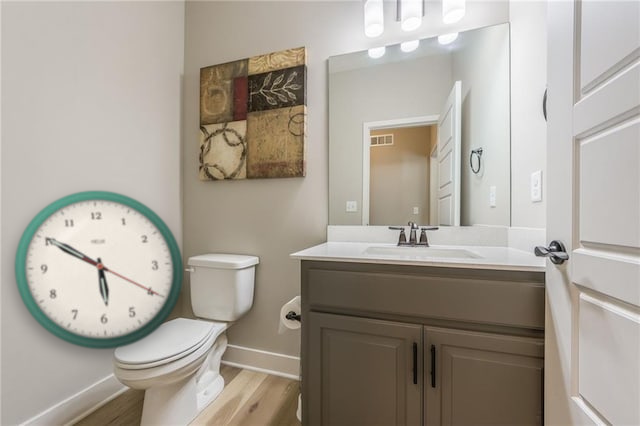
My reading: 5:50:20
